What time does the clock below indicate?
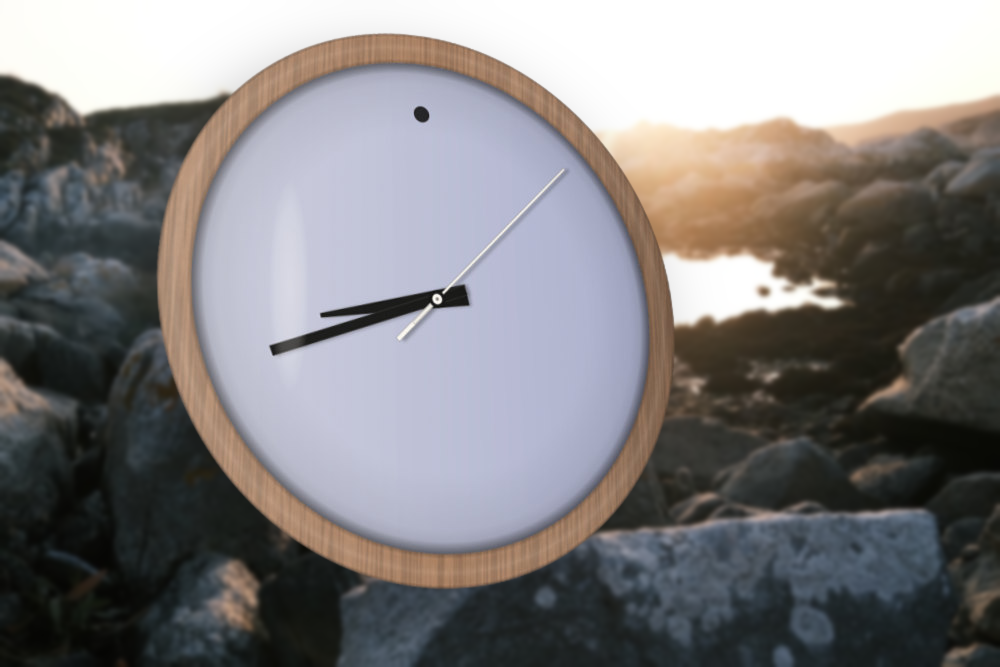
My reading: 8:42:08
